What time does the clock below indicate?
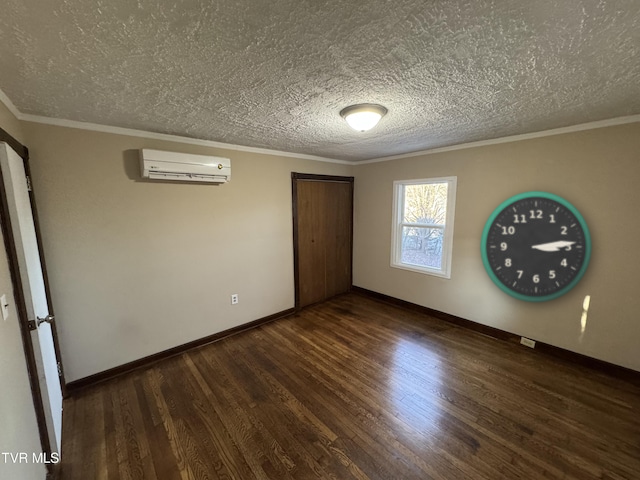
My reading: 3:14
